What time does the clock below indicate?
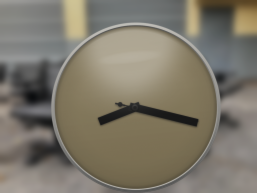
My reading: 8:17:17
